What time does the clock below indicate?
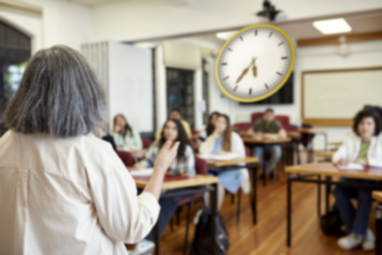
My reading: 5:36
